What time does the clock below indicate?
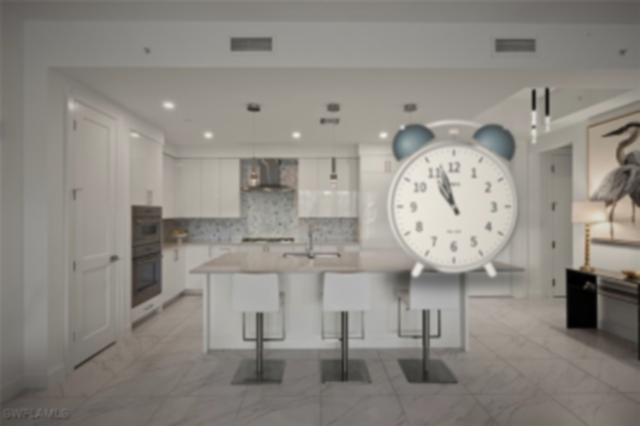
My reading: 10:57
